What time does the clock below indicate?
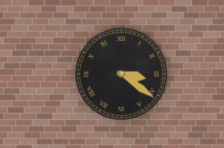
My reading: 3:21
